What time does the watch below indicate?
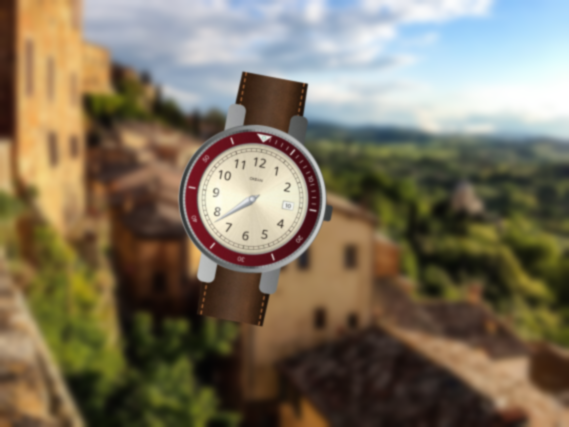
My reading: 7:38
